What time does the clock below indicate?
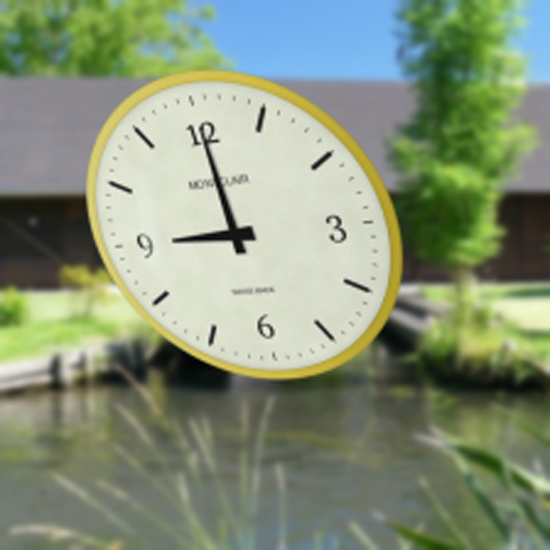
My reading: 9:00
